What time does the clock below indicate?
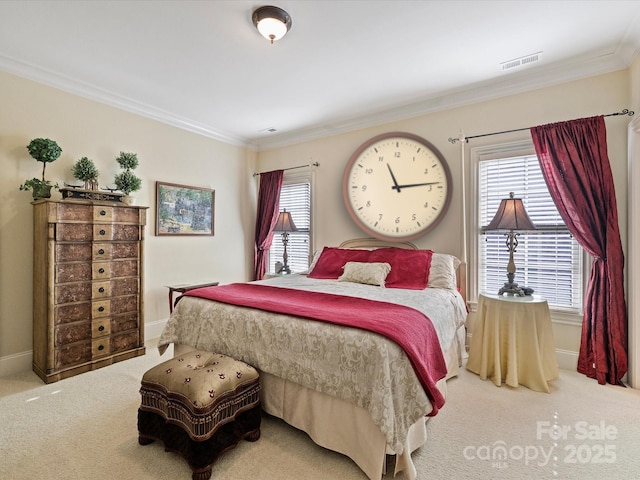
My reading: 11:14
